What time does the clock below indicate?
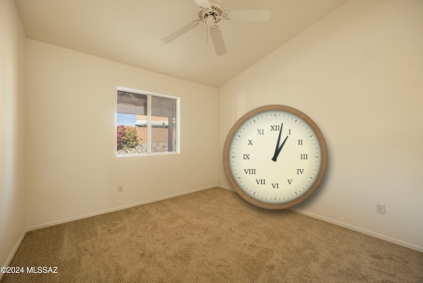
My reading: 1:02
